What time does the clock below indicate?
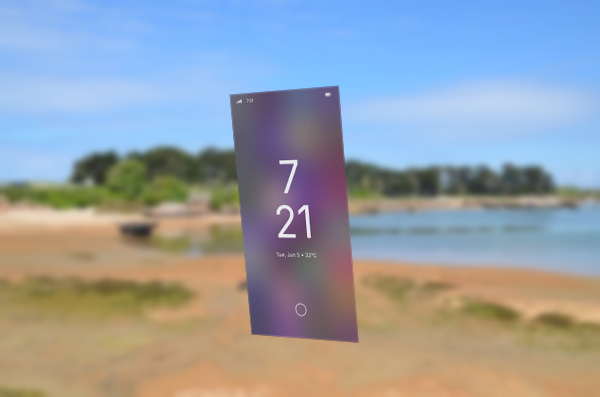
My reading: 7:21
